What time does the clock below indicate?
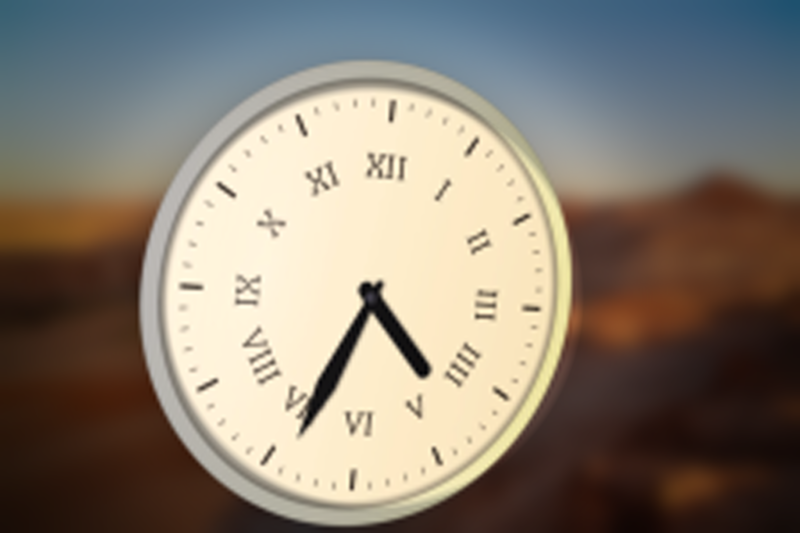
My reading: 4:34
